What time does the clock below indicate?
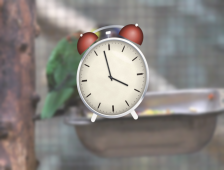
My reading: 3:58
